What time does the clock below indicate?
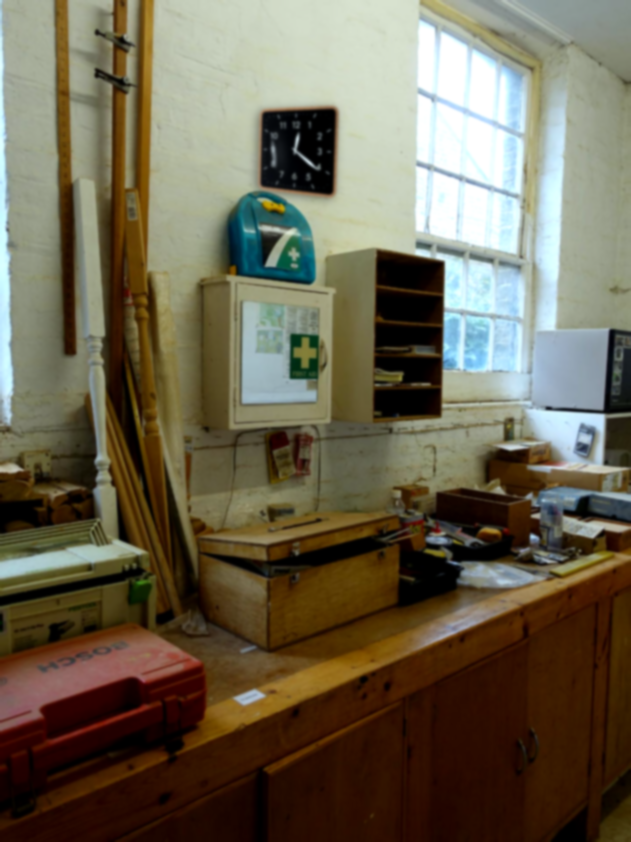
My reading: 12:21
